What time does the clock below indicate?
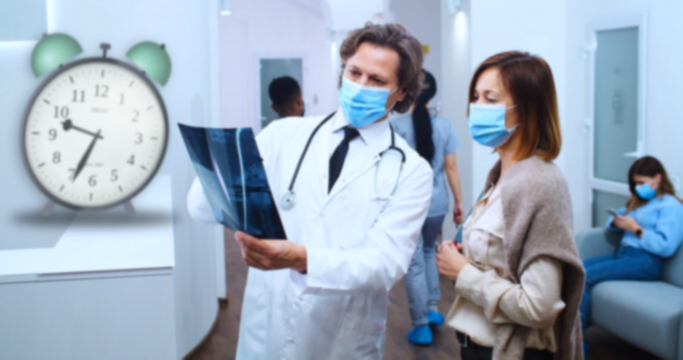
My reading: 9:34
